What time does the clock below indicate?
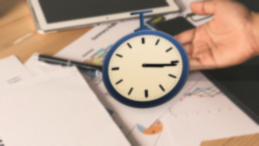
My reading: 3:16
